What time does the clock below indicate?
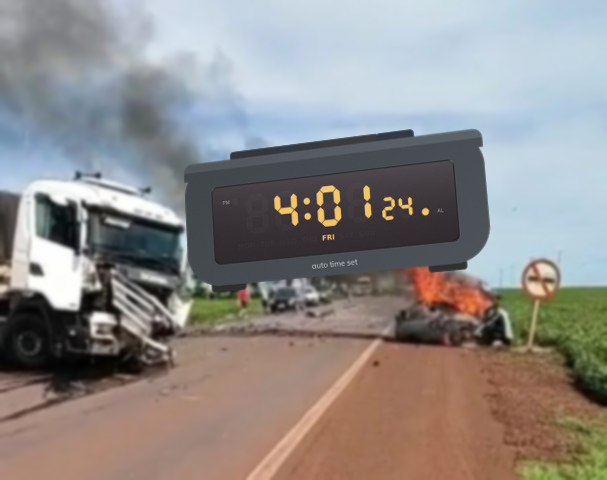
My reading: 4:01:24
